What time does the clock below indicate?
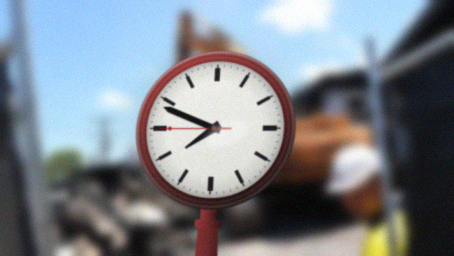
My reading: 7:48:45
